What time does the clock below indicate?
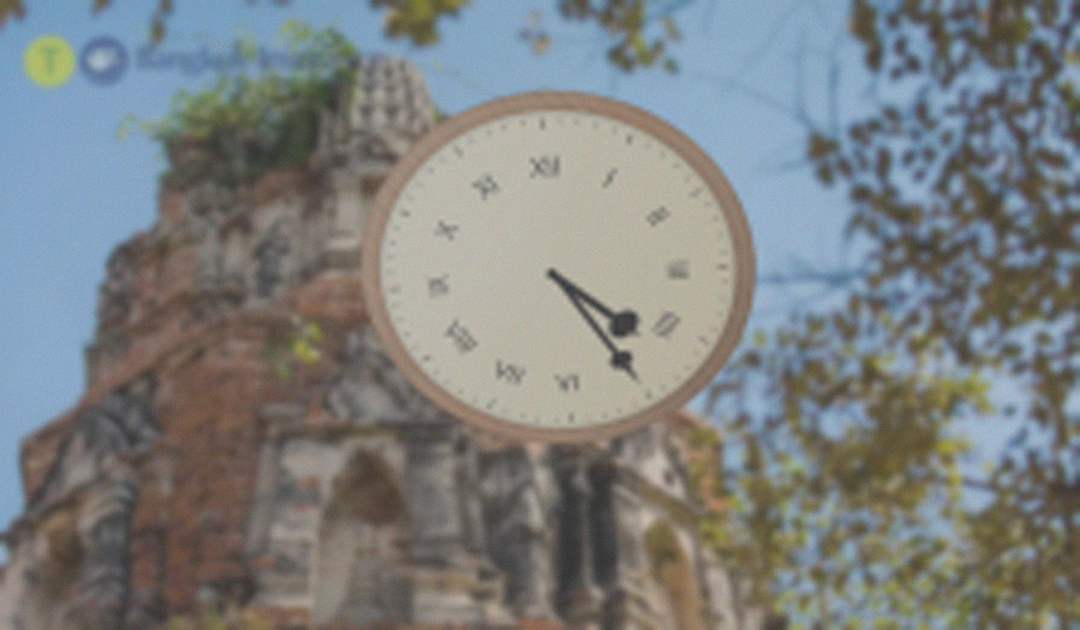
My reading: 4:25
